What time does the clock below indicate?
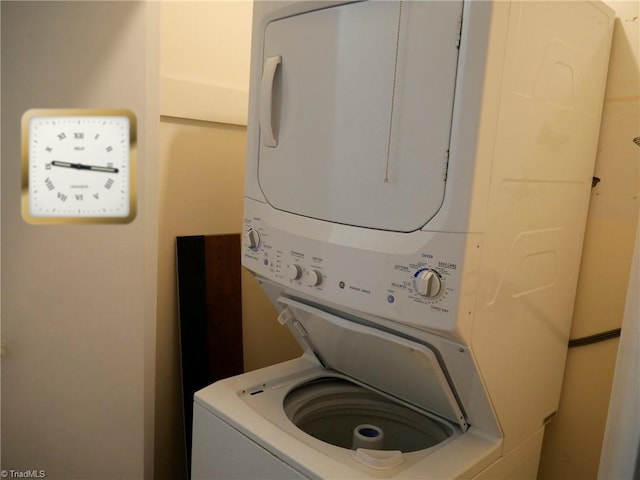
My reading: 9:16
